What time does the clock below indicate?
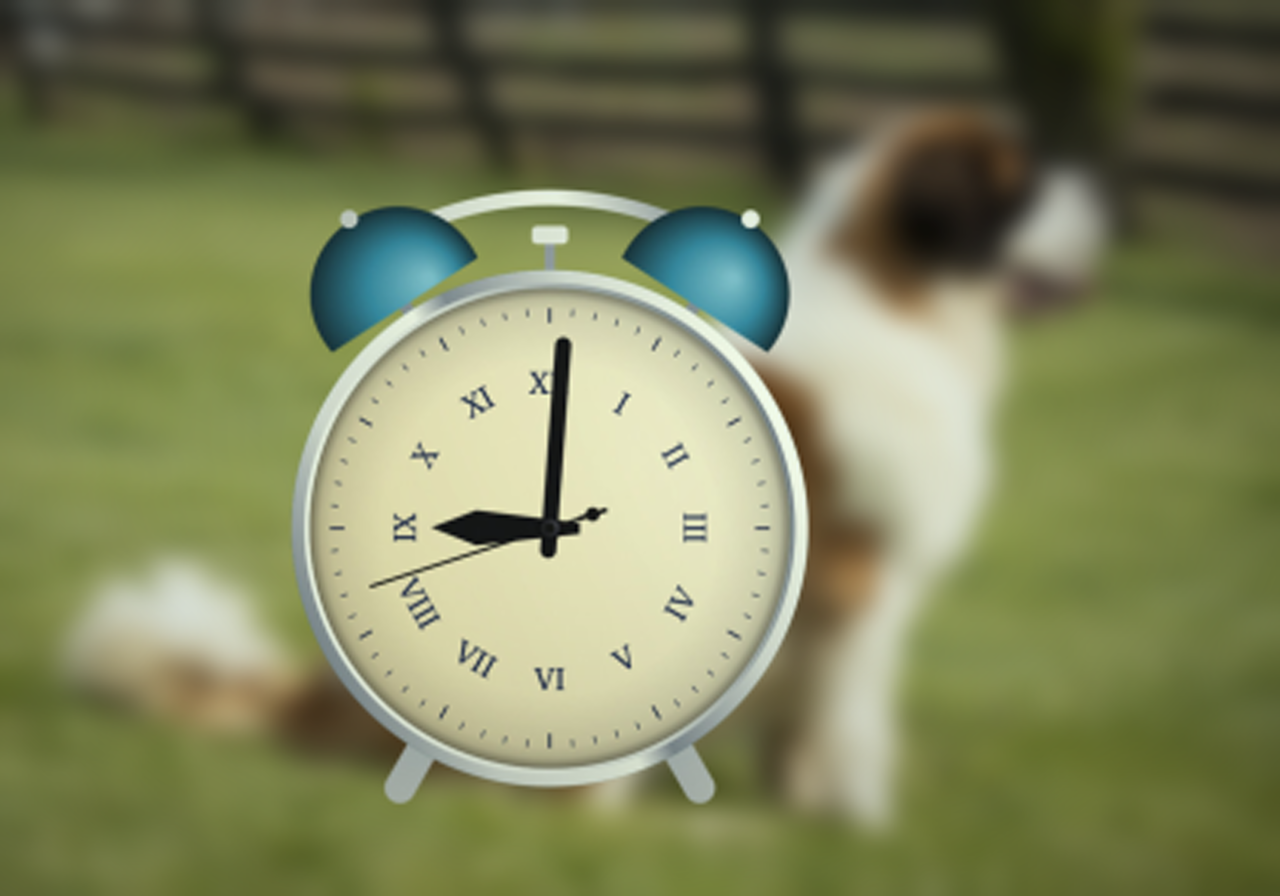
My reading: 9:00:42
